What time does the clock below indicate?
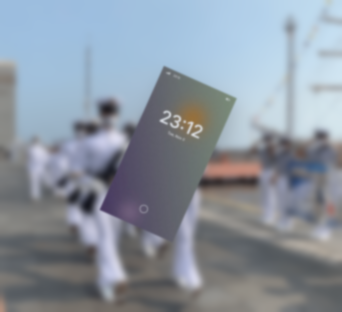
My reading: 23:12
